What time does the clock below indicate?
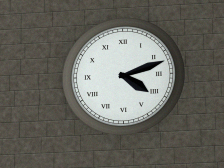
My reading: 4:12
